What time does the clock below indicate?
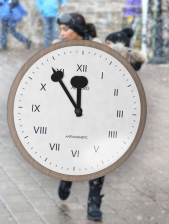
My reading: 11:54
